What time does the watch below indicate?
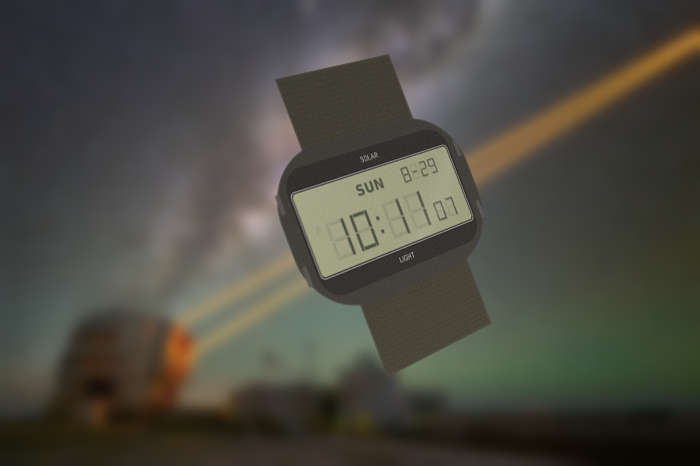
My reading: 10:11:07
